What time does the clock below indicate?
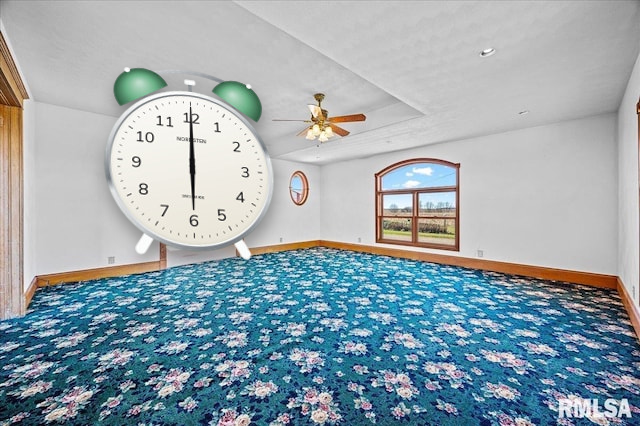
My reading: 6:00
